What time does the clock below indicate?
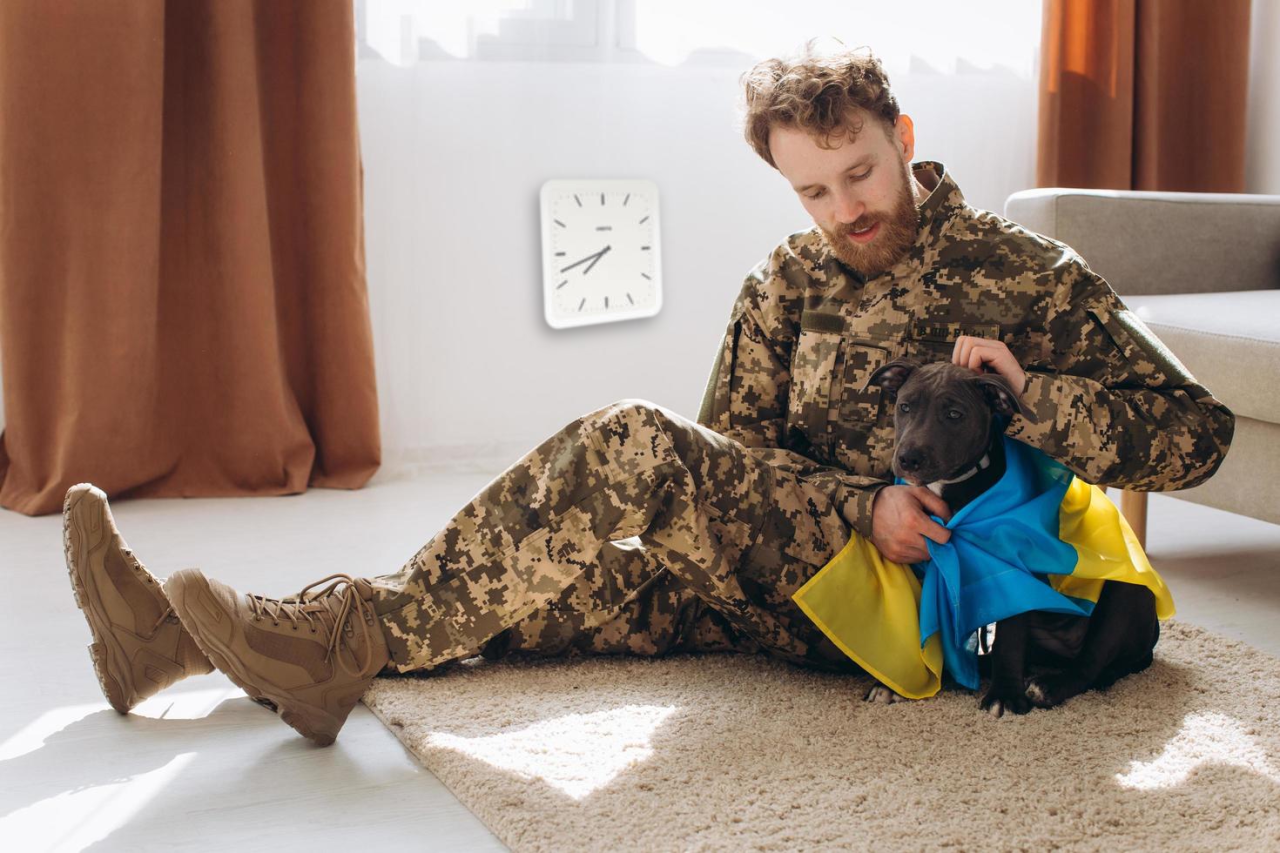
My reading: 7:42
